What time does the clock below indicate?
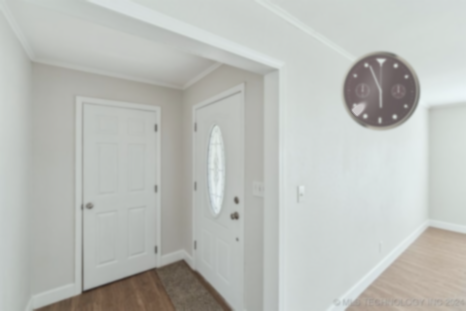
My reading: 5:56
